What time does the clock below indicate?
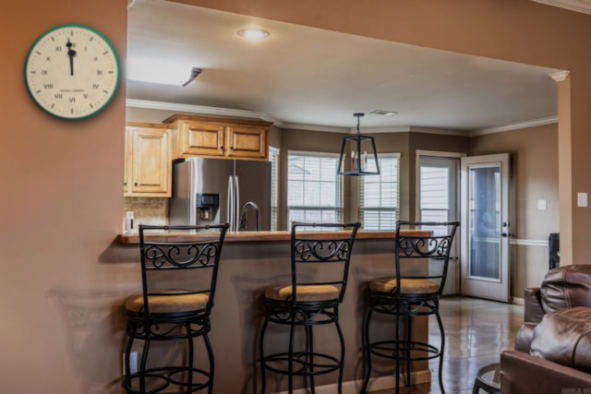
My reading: 11:59
